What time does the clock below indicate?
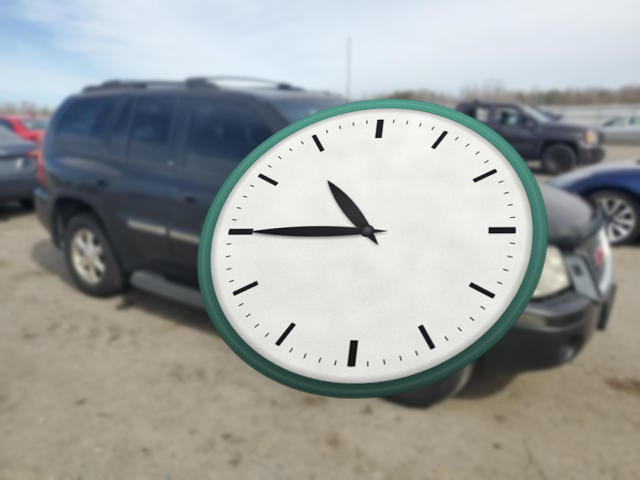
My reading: 10:45
